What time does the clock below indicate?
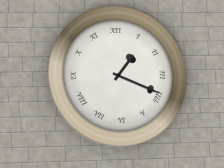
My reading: 1:19
